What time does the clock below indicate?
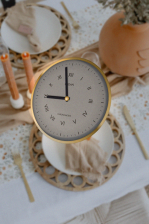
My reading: 8:58
